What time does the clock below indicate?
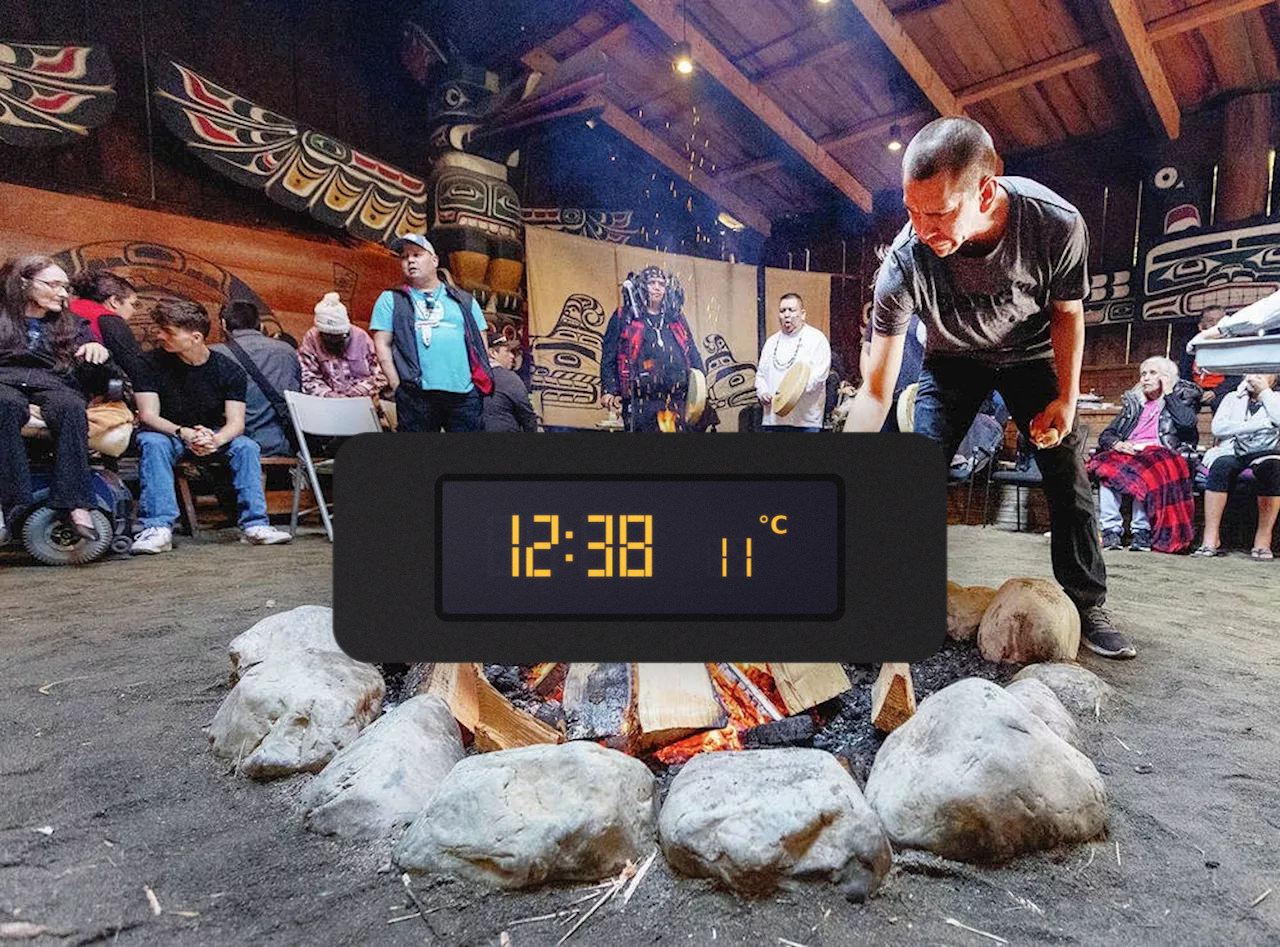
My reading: 12:38
